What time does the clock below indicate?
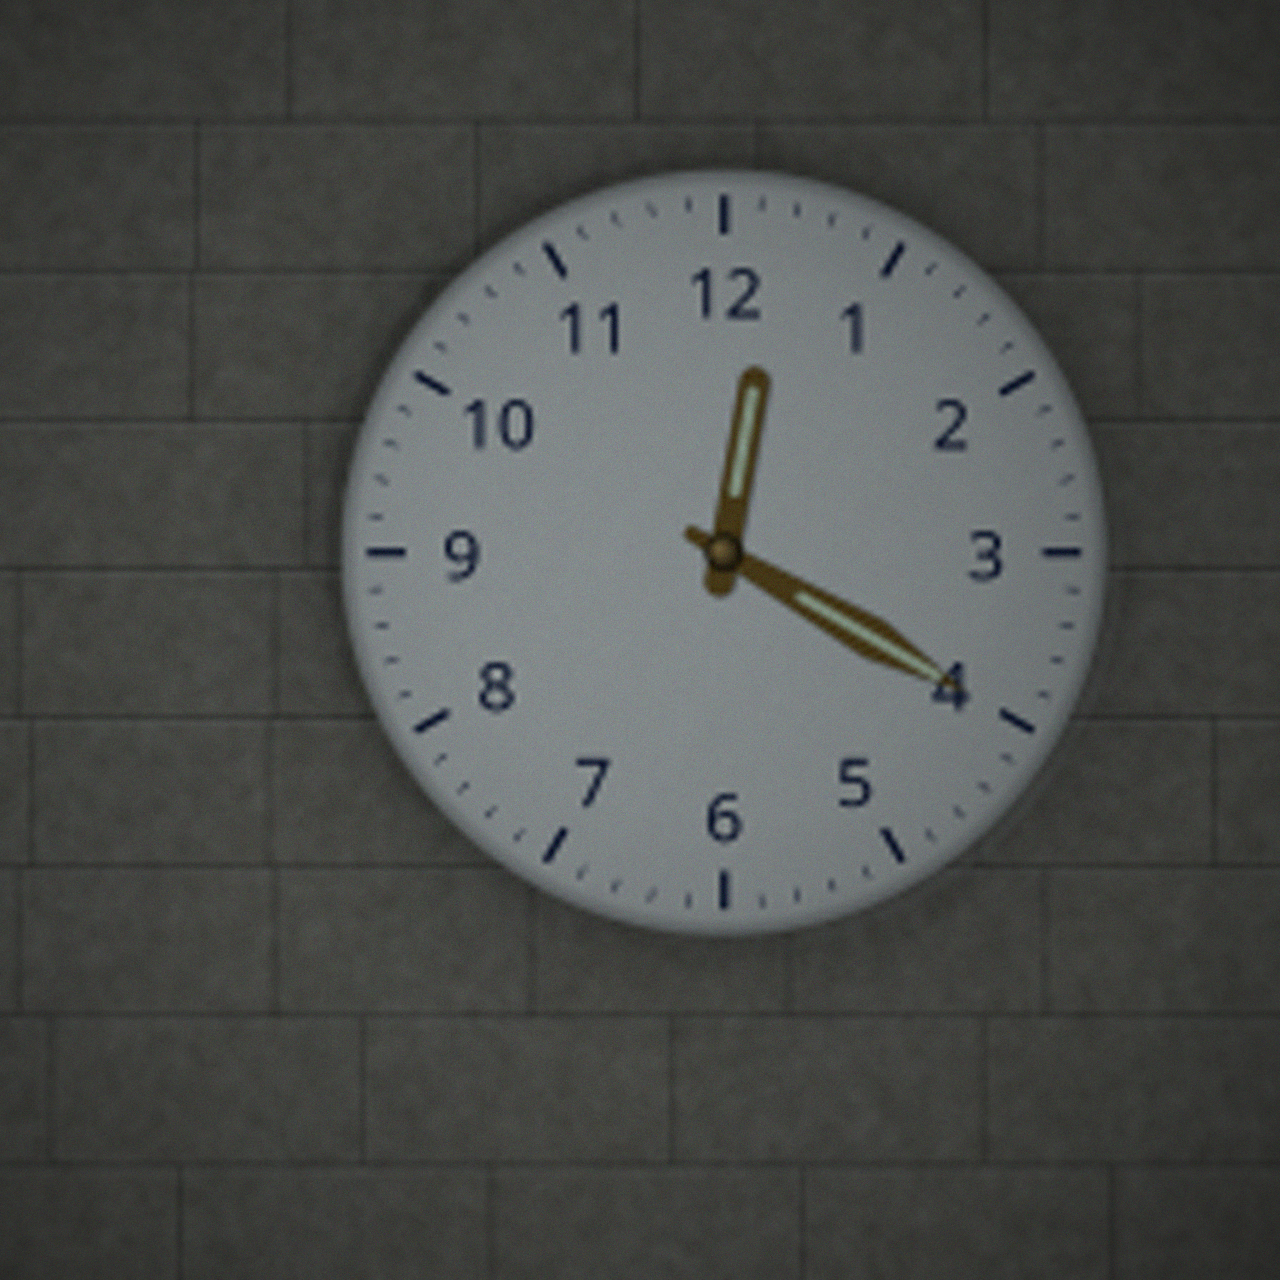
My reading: 12:20
